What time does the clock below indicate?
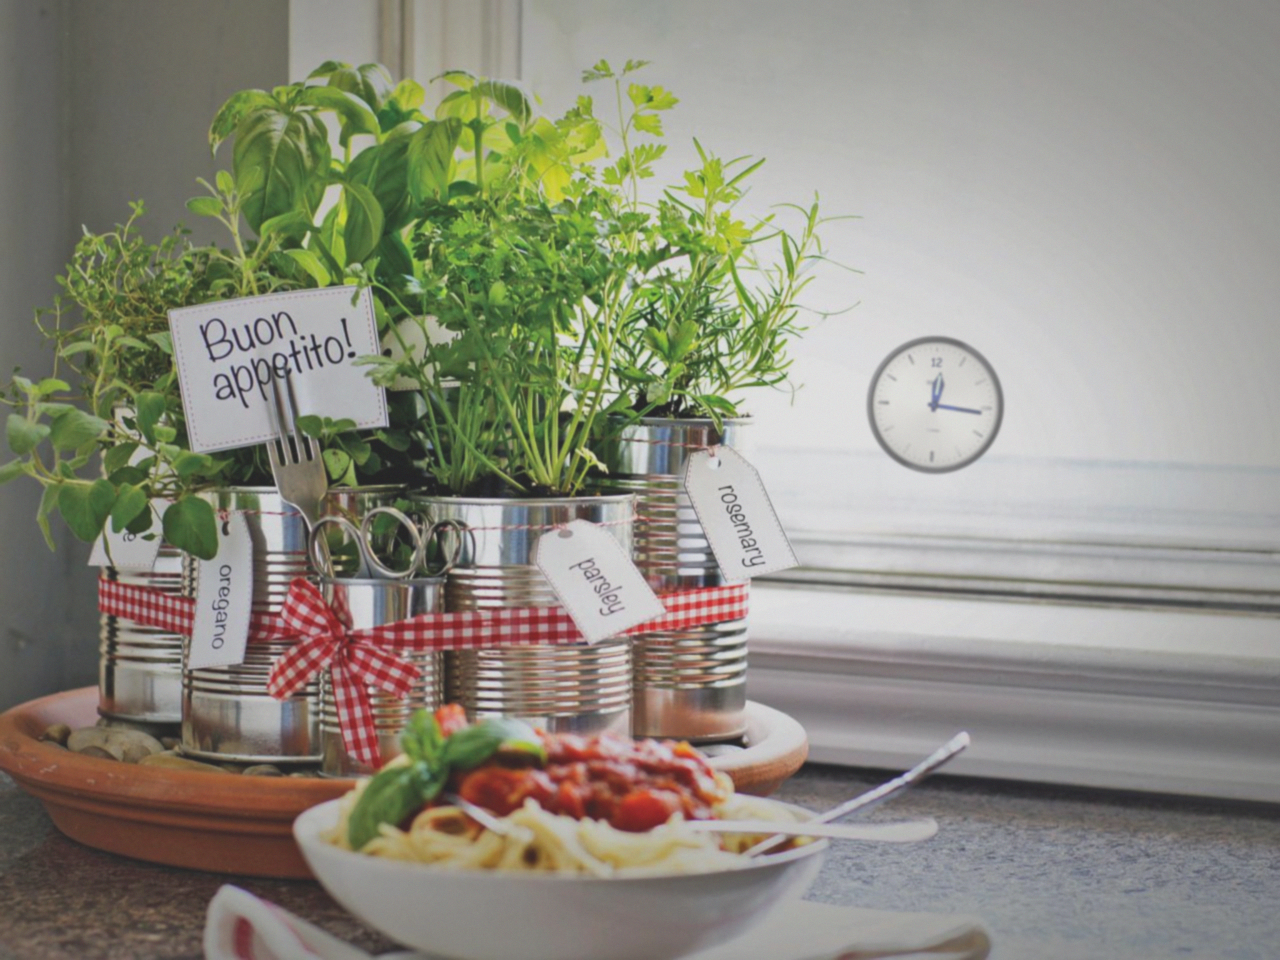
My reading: 12:16
